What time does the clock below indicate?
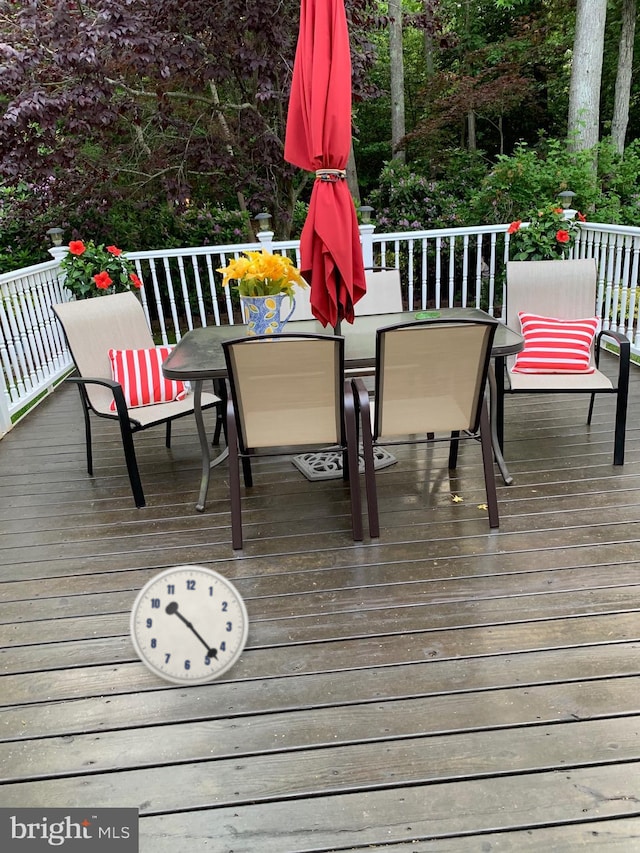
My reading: 10:23
